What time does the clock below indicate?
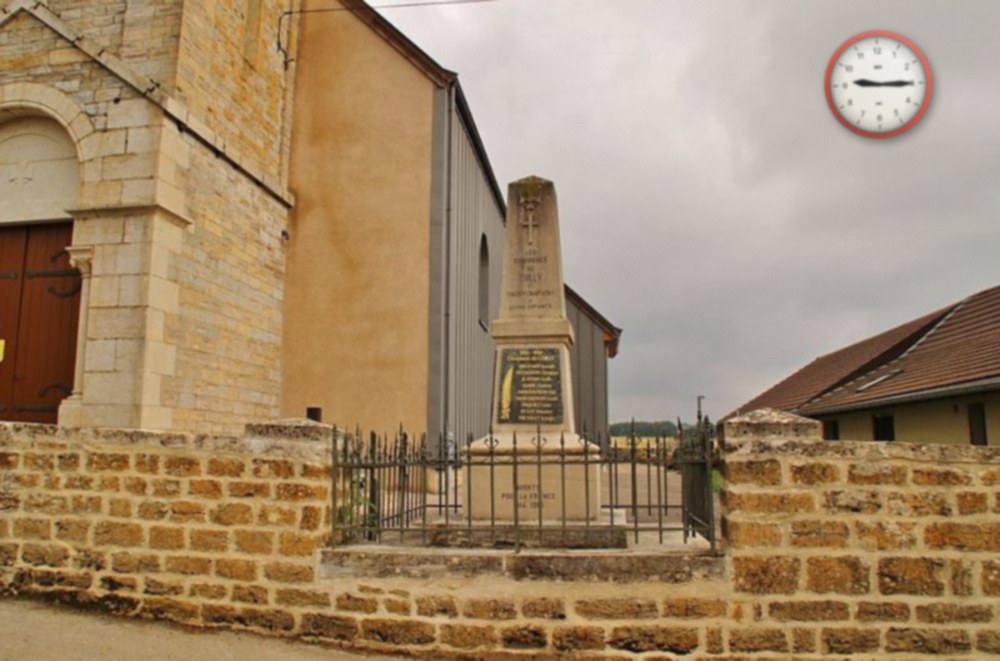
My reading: 9:15
